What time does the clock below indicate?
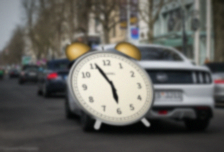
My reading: 5:56
